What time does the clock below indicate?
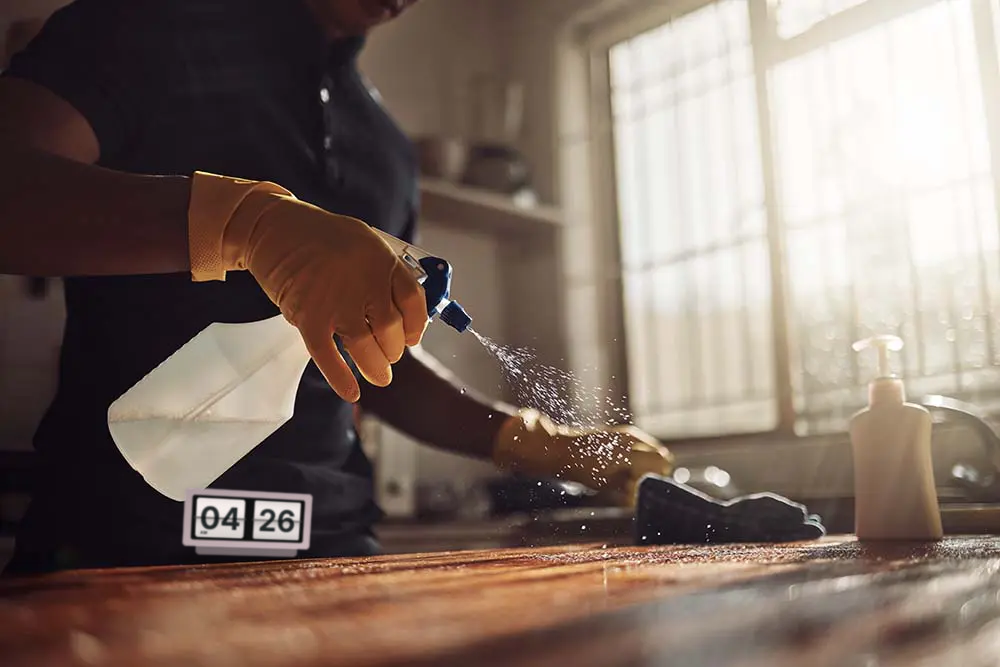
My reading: 4:26
